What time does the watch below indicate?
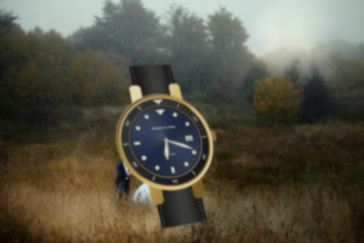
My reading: 6:19
